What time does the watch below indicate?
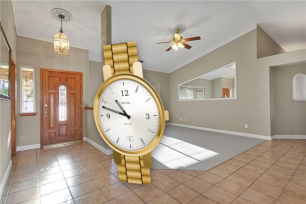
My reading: 10:48
